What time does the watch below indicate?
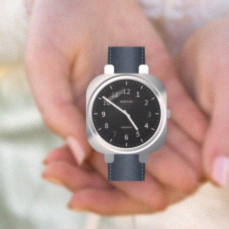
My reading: 4:51
